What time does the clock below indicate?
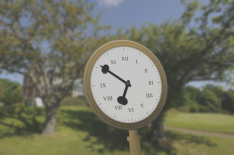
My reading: 6:51
